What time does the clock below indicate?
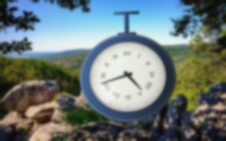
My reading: 4:42
